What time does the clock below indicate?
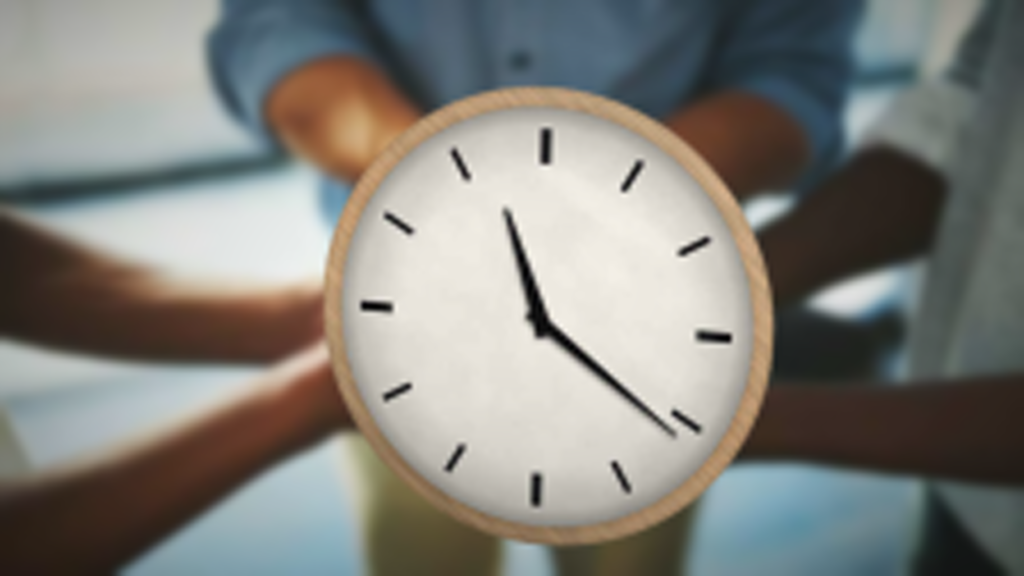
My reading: 11:21
